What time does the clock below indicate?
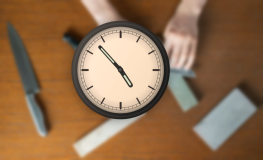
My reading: 4:53
